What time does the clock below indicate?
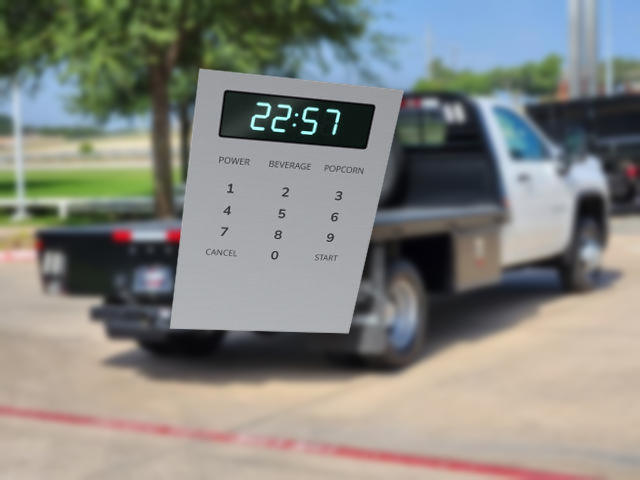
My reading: 22:57
